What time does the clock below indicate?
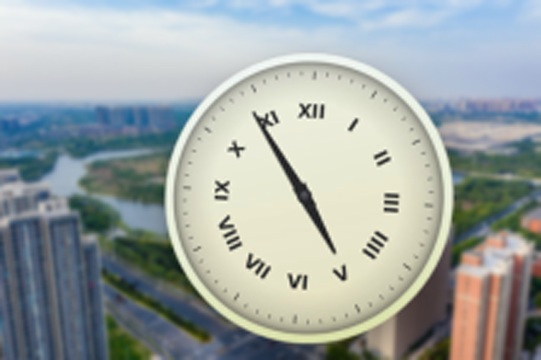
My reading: 4:54
